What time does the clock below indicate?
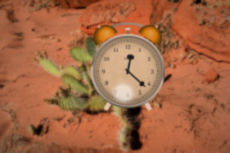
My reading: 12:22
